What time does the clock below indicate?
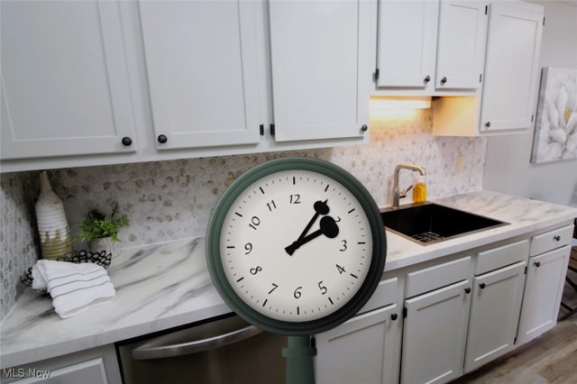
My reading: 2:06
